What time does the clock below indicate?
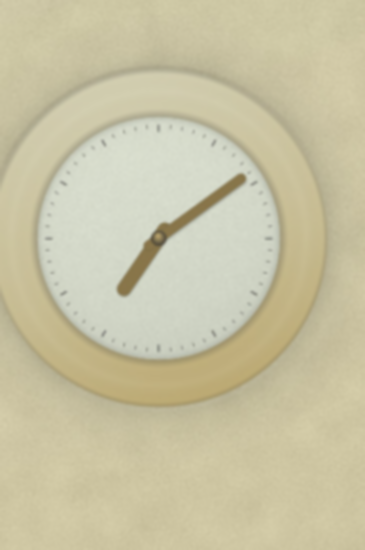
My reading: 7:09
